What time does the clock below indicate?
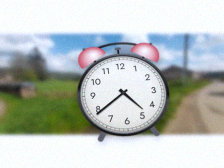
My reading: 4:39
